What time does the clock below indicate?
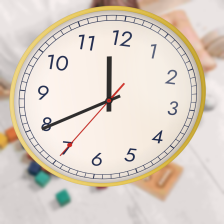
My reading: 11:39:35
